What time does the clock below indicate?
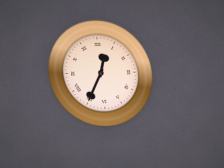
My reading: 12:35
